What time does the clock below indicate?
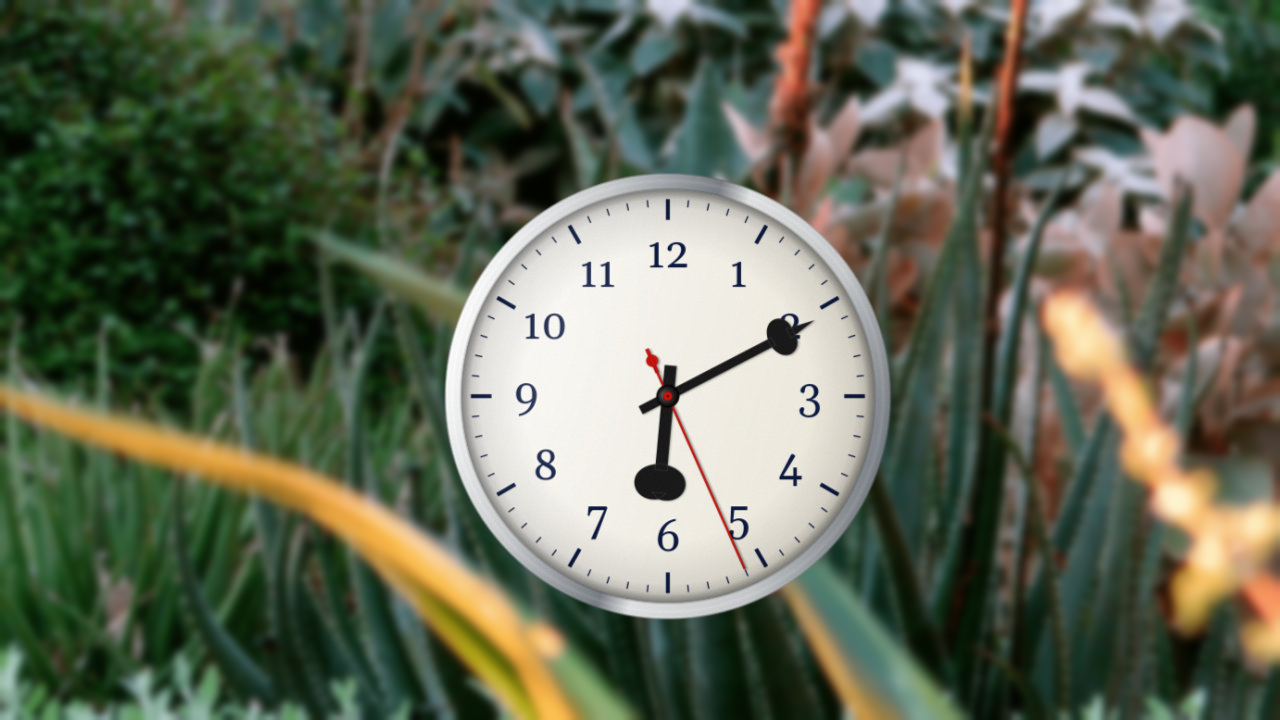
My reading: 6:10:26
